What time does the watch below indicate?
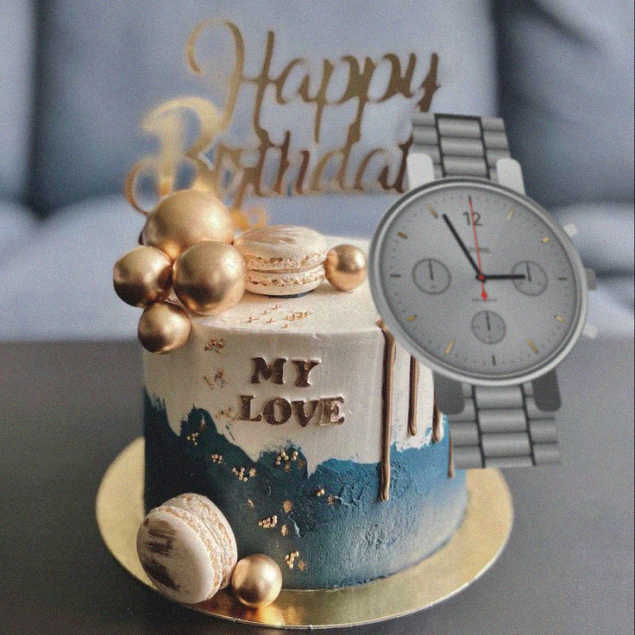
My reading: 2:56
